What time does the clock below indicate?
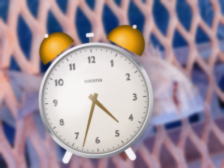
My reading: 4:33
